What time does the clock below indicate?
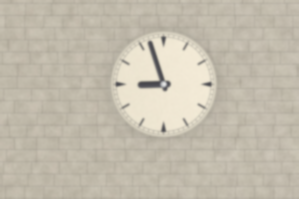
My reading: 8:57
